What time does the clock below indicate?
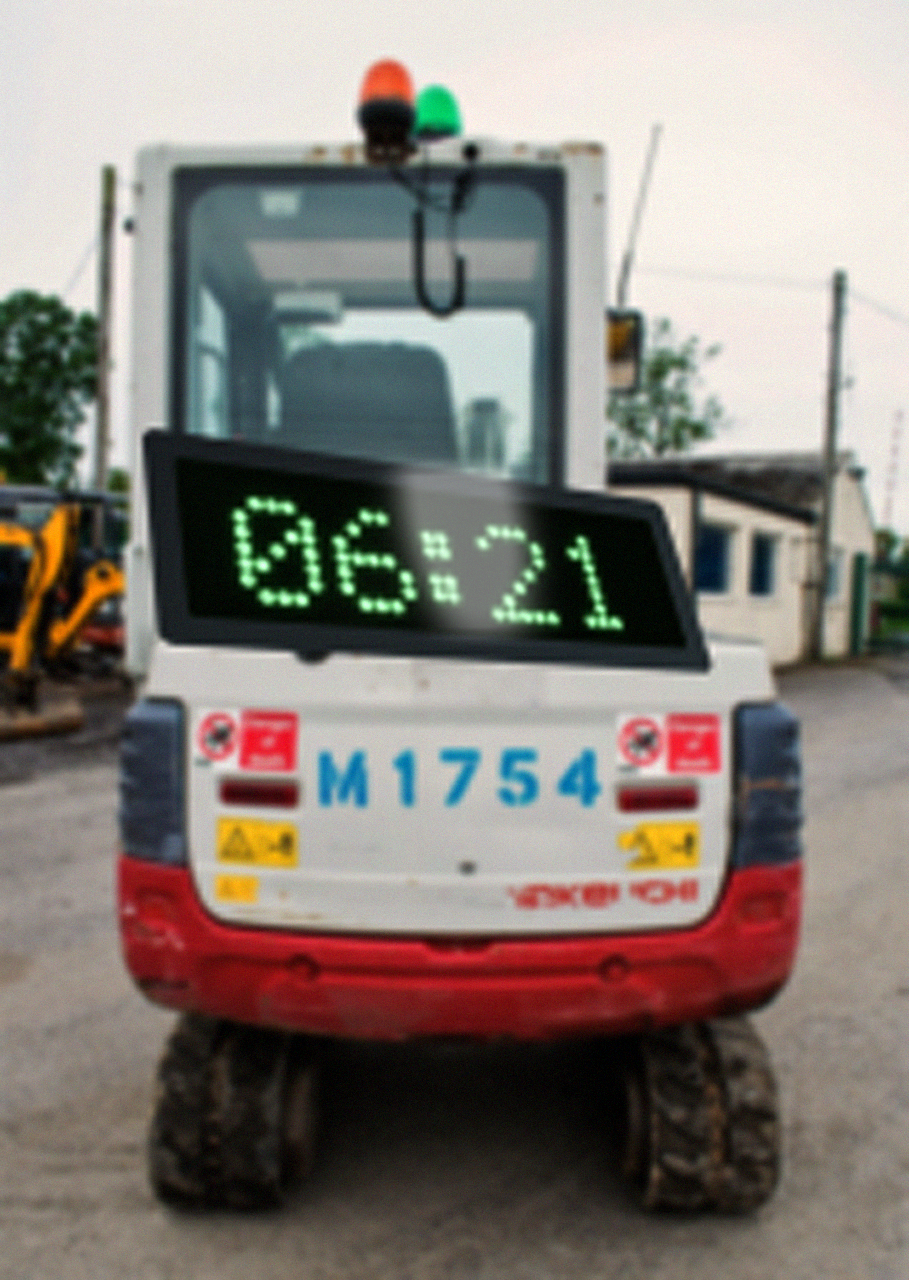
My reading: 6:21
